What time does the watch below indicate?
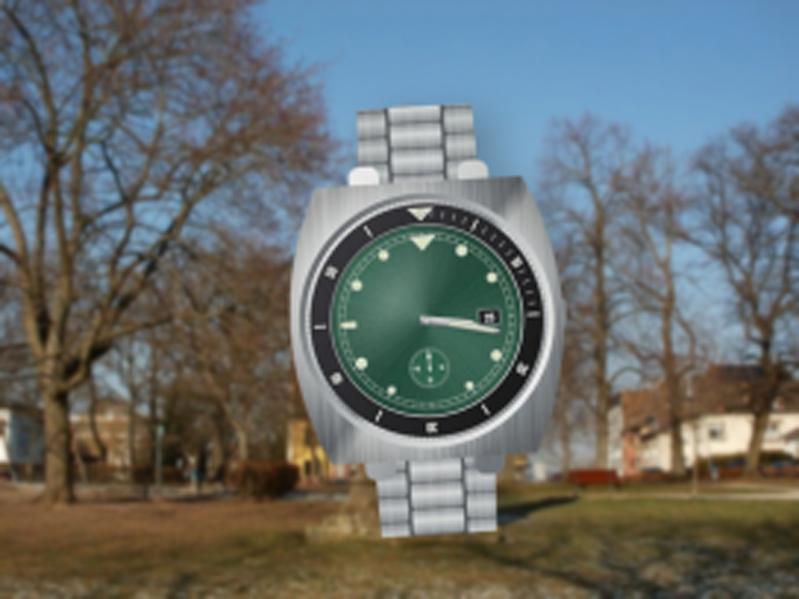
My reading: 3:17
